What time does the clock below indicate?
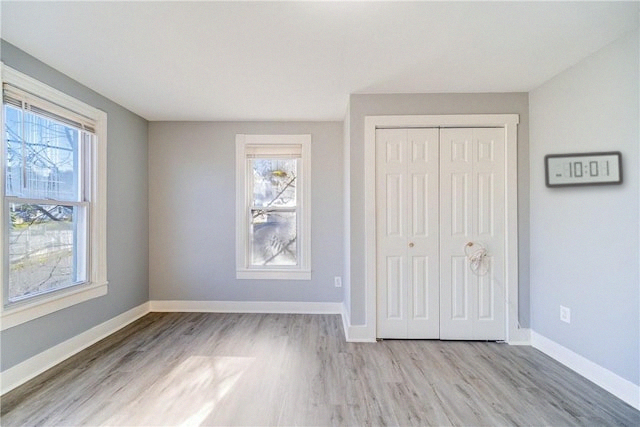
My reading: 10:01
